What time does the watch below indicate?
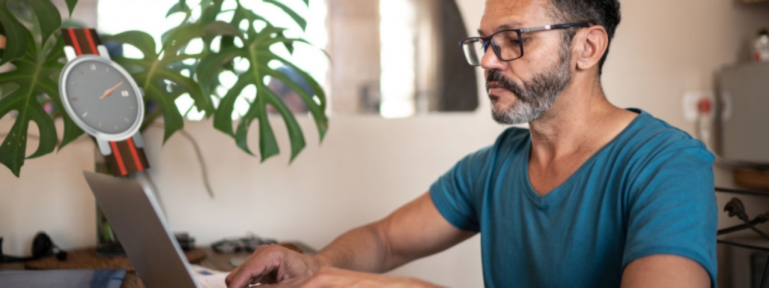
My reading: 2:11
